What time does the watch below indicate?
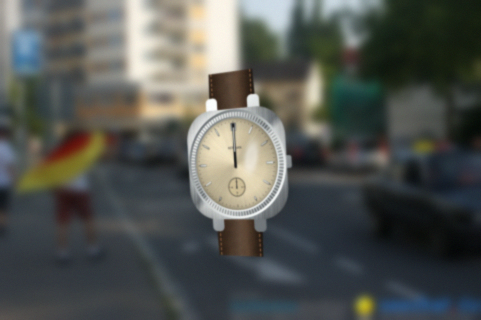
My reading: 12:00
